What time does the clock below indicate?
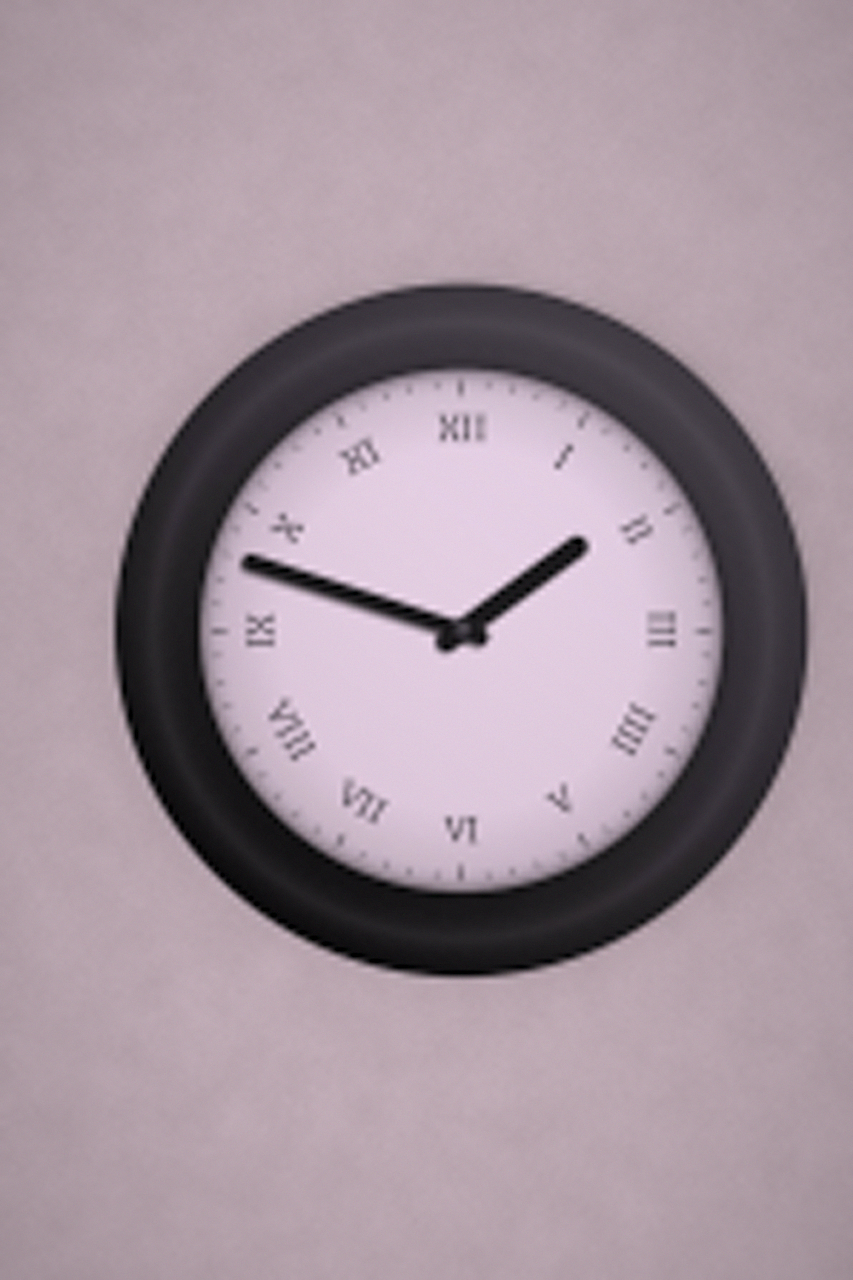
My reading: 1:48
